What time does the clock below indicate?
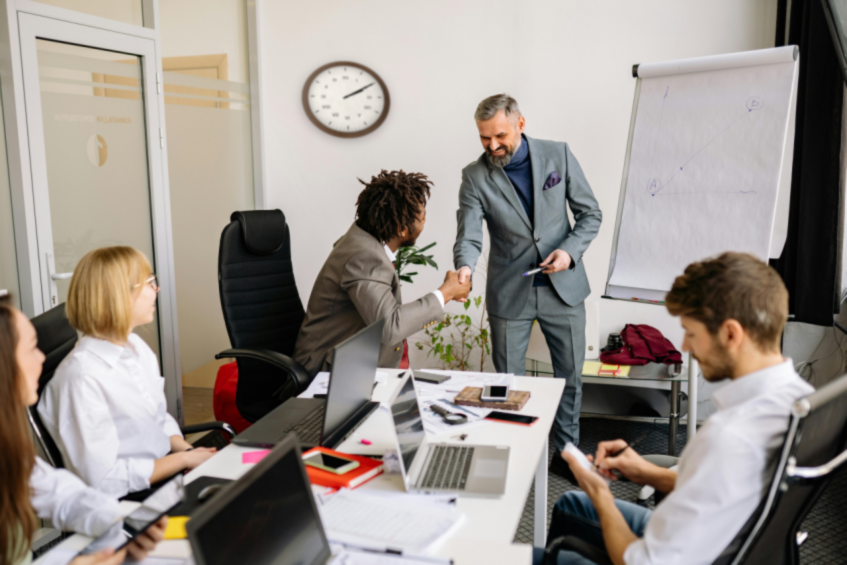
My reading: 2:10
